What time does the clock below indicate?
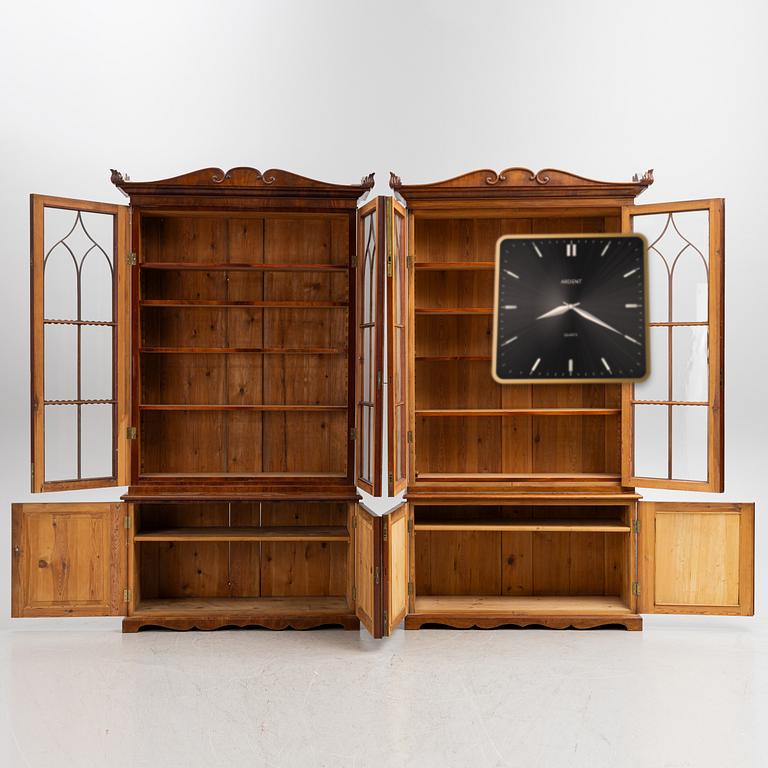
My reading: 8:20
